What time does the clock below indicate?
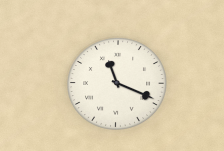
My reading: 11:19
